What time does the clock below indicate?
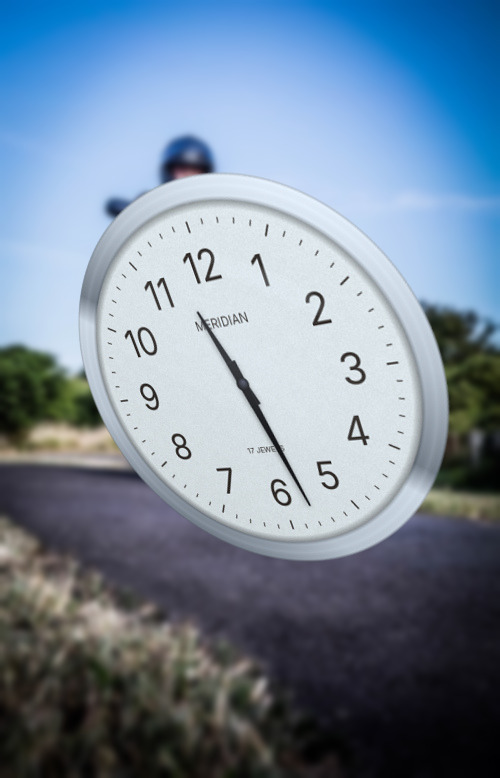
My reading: 11:28
